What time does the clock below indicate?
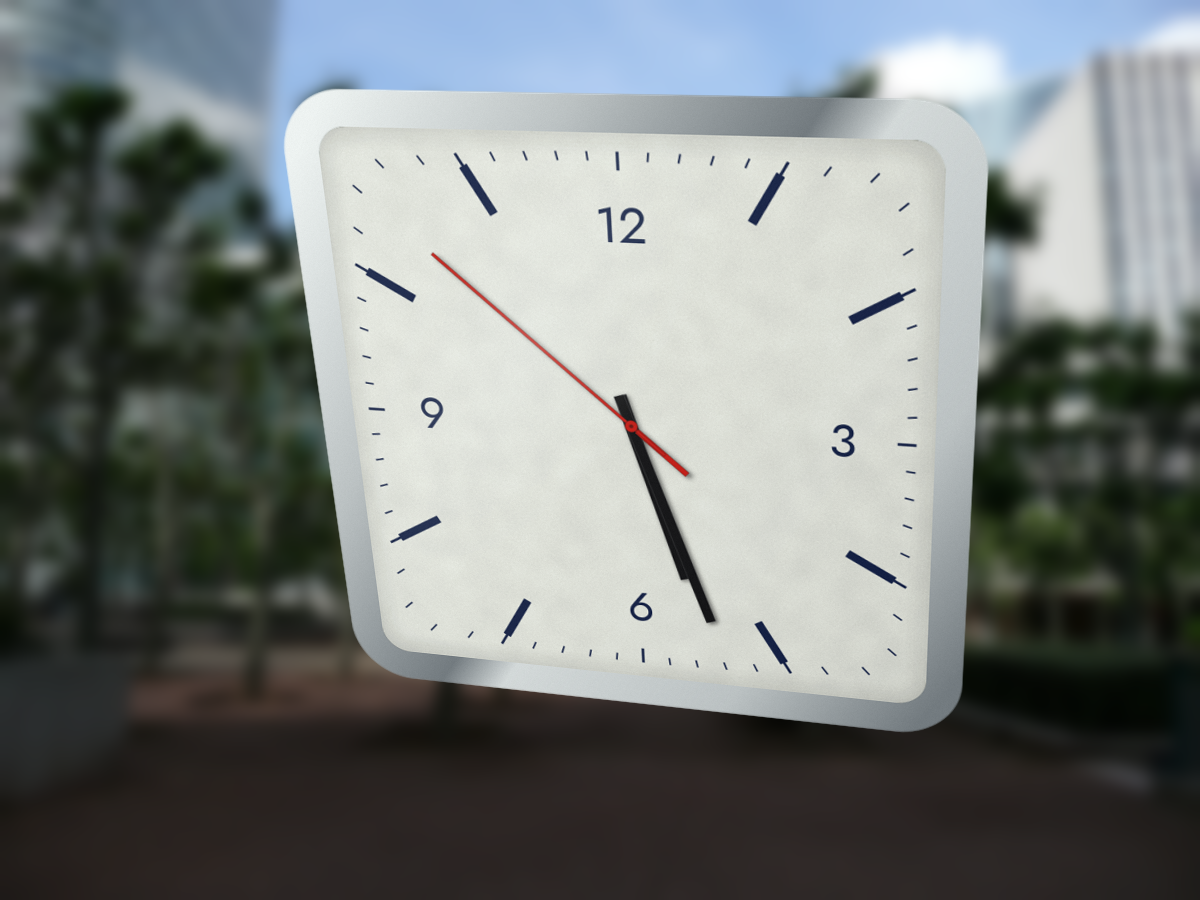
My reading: 5:26:52
